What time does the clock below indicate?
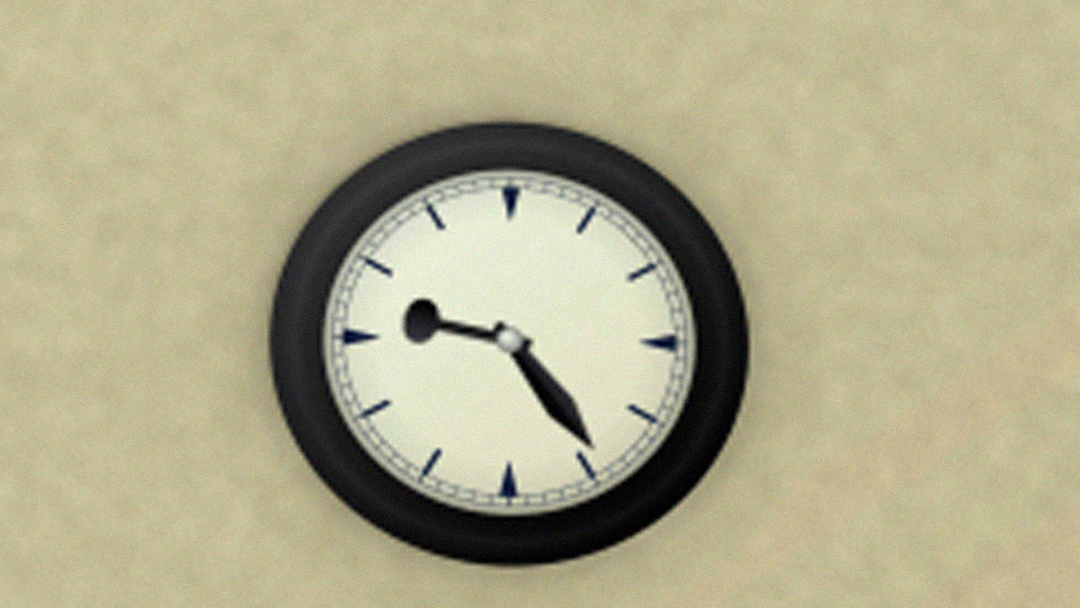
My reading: 9:24
